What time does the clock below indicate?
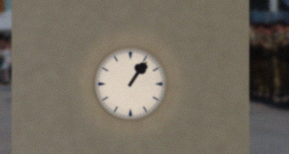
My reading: 1:06
